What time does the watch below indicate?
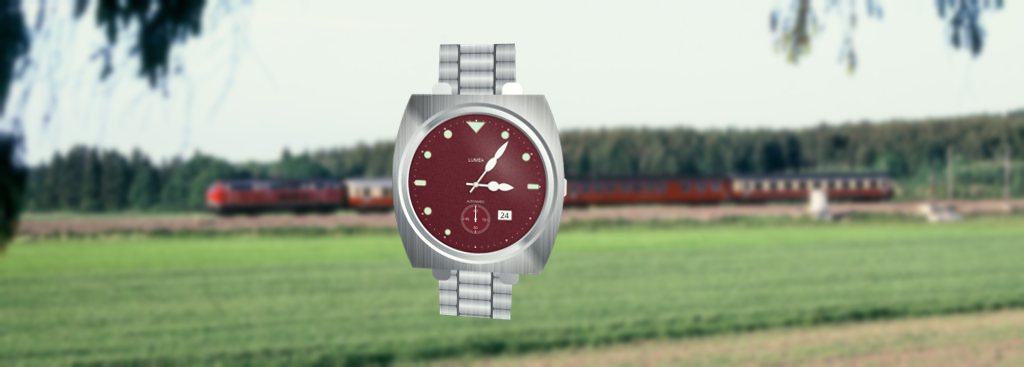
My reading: 3:06
